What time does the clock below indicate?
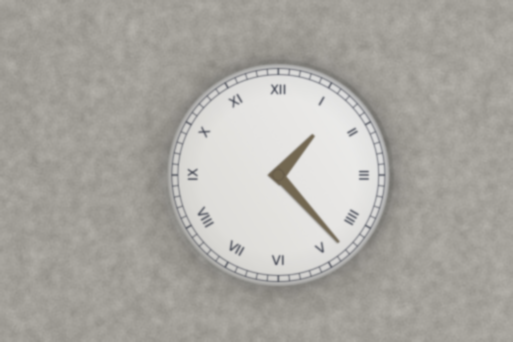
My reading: 1:23
